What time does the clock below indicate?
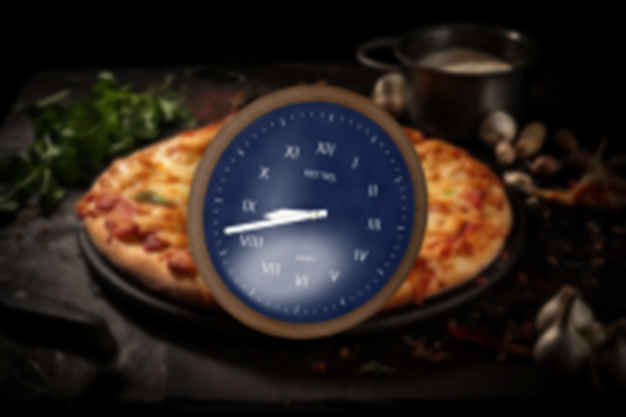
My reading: 8:42
